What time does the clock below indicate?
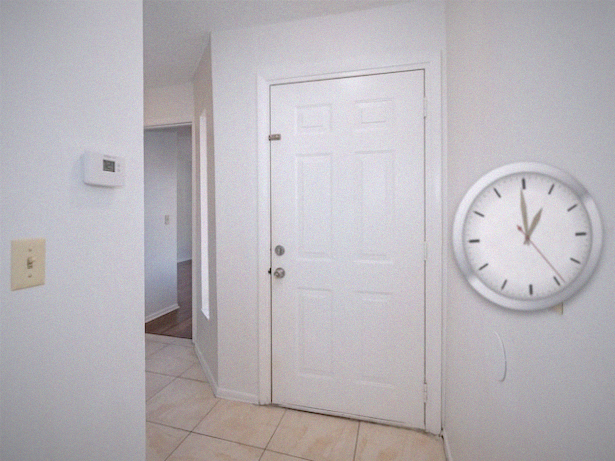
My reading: 12:59:24
